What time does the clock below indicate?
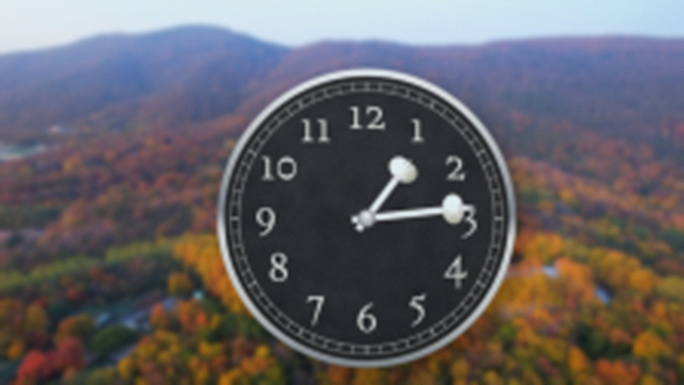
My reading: 1:14
